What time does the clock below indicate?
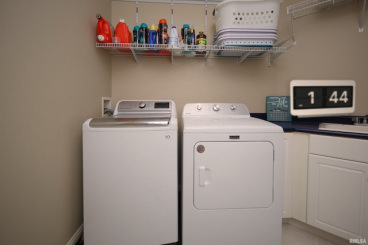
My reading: 1:44
